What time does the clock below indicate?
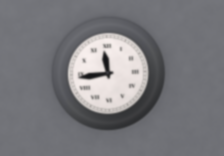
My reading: 11:44
